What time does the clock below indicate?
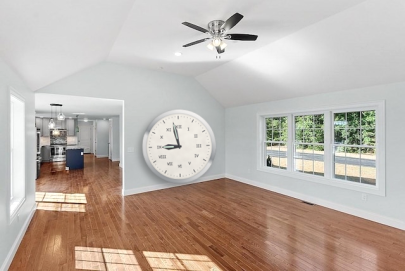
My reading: 8:58
